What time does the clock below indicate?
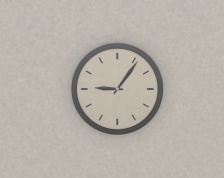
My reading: 9:06
